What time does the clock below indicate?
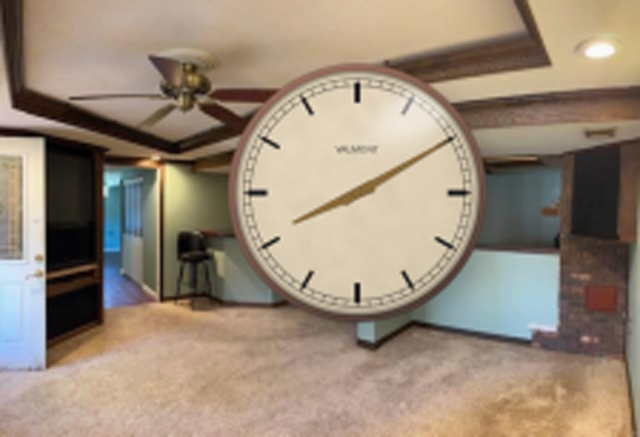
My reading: 8:10
